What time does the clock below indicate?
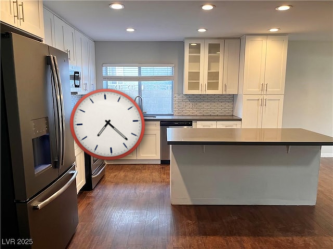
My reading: 7:23
